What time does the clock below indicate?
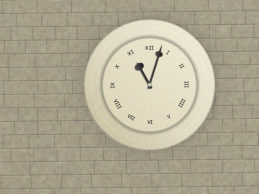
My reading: 11:03
